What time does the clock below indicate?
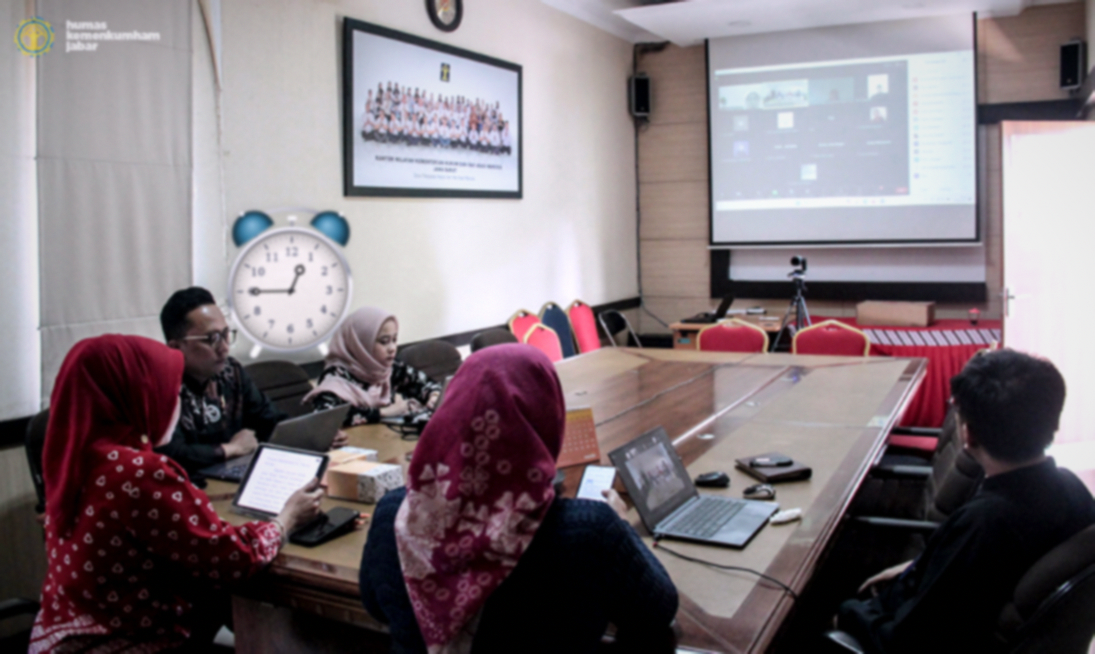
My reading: 12:45
